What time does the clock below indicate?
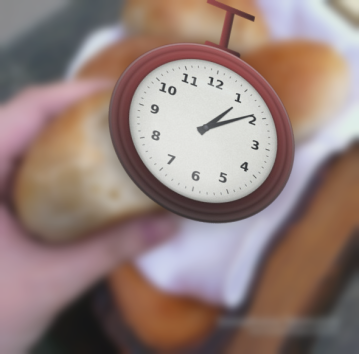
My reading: 1:09
